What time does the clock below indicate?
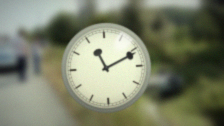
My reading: 11:11
